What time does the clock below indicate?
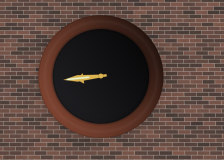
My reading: 8:44
